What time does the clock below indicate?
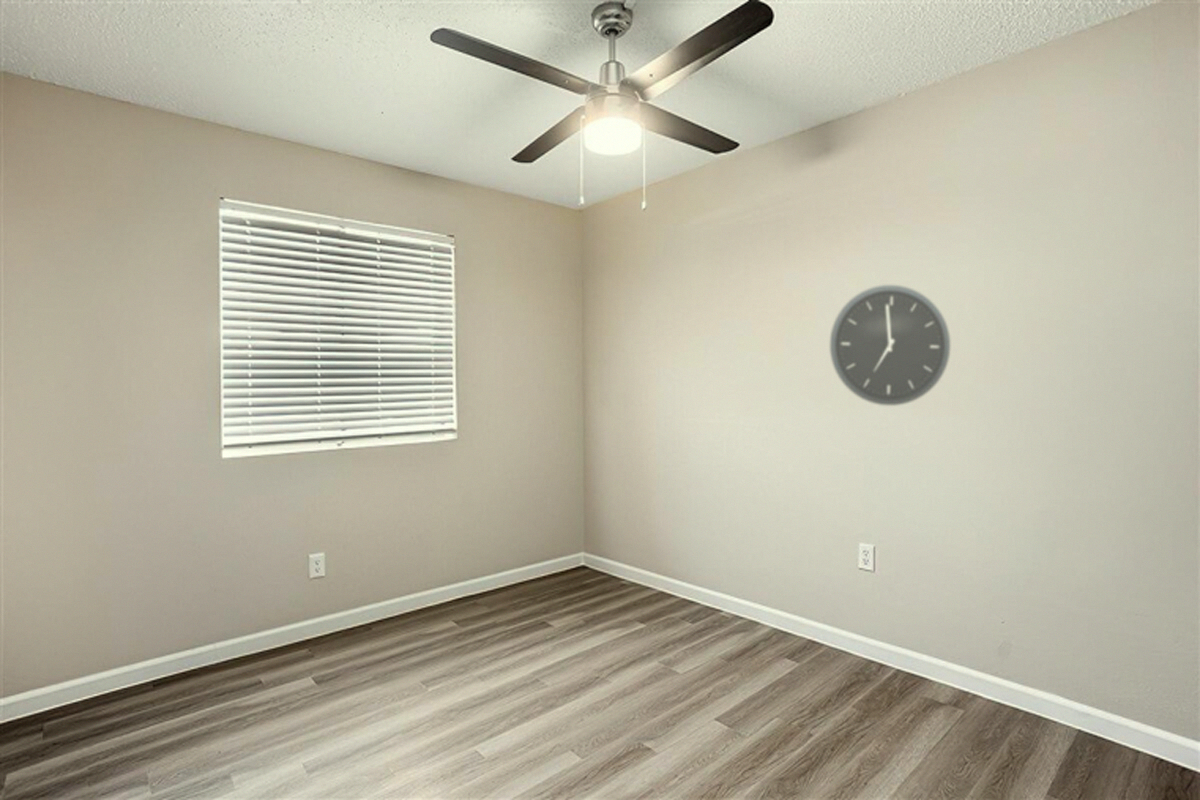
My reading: 6:59
